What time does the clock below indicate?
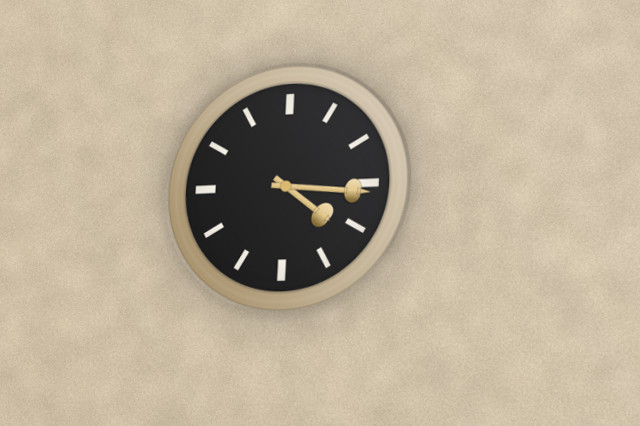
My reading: 4:16
